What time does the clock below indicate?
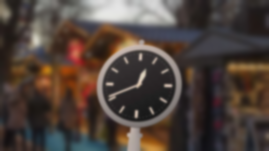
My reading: 12:41
